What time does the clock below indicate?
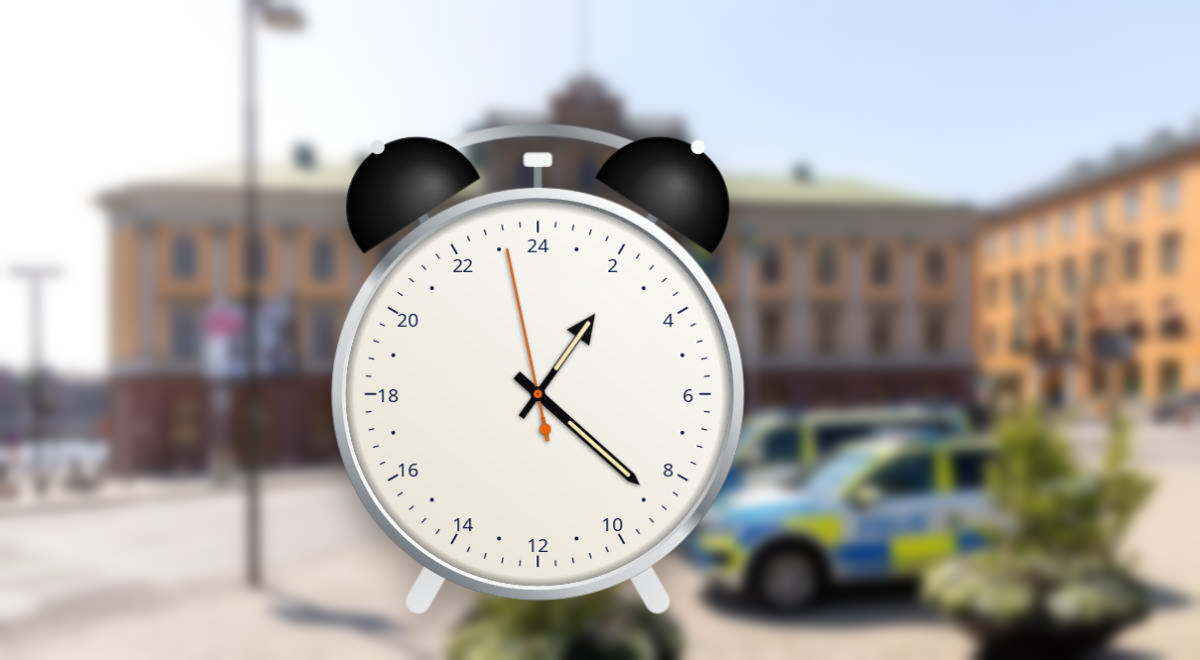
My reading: 2:21:58
